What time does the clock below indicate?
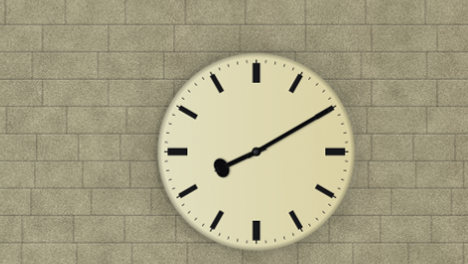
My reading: 8:10
